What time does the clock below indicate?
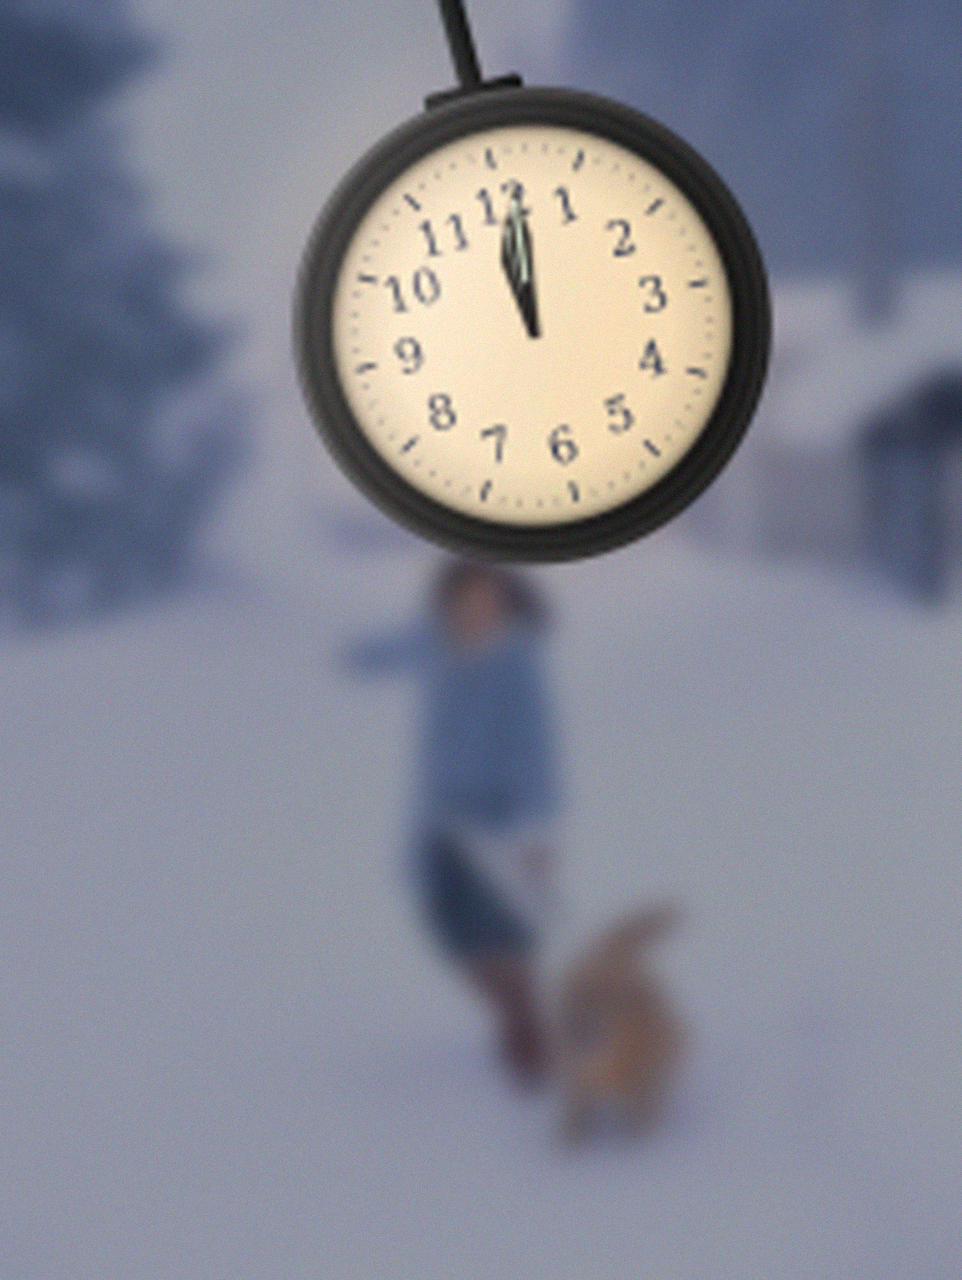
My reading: 12:01
